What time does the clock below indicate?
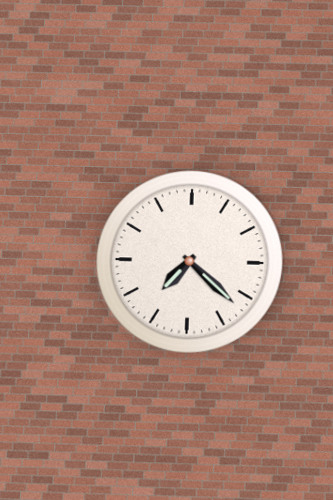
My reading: 7:22
